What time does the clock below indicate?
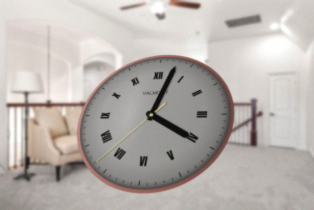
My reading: 4:02:37
